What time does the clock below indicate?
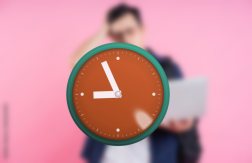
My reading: 8:56
